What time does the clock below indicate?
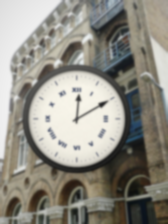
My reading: 12:10
